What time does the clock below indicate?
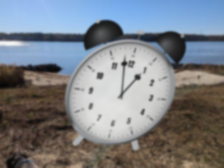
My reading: 12:58
